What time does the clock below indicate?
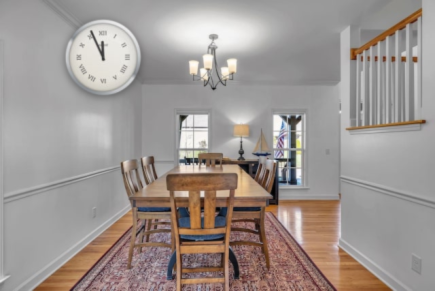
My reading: 11:56
